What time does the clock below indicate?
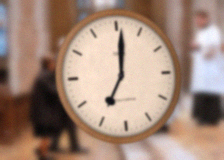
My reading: 7:01
